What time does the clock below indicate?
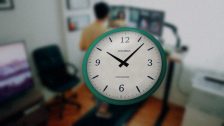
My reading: 10:07
